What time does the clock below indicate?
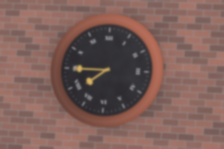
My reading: 7:45
